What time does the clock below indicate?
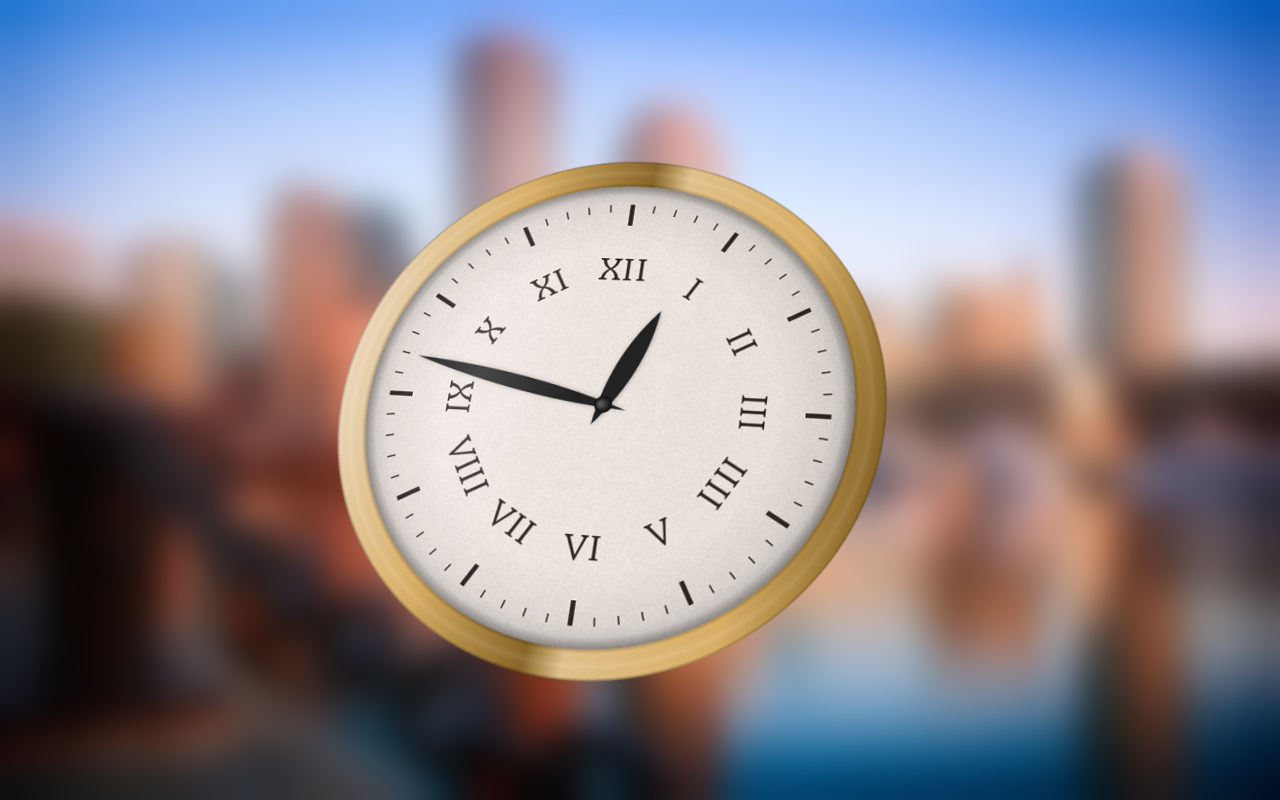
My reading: 12:47
